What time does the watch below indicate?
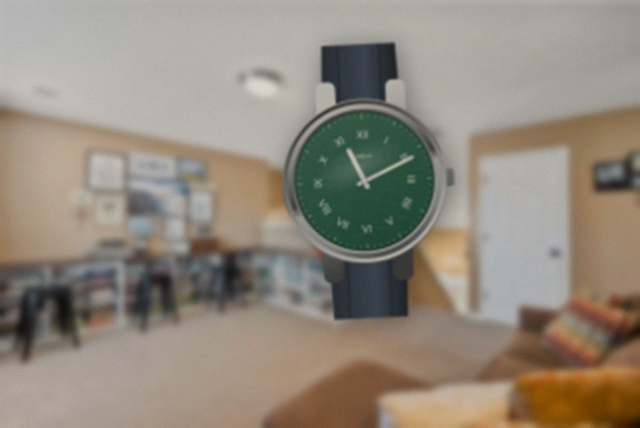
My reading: 11:11
